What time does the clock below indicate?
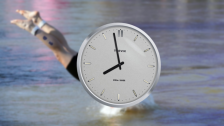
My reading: 7:58
